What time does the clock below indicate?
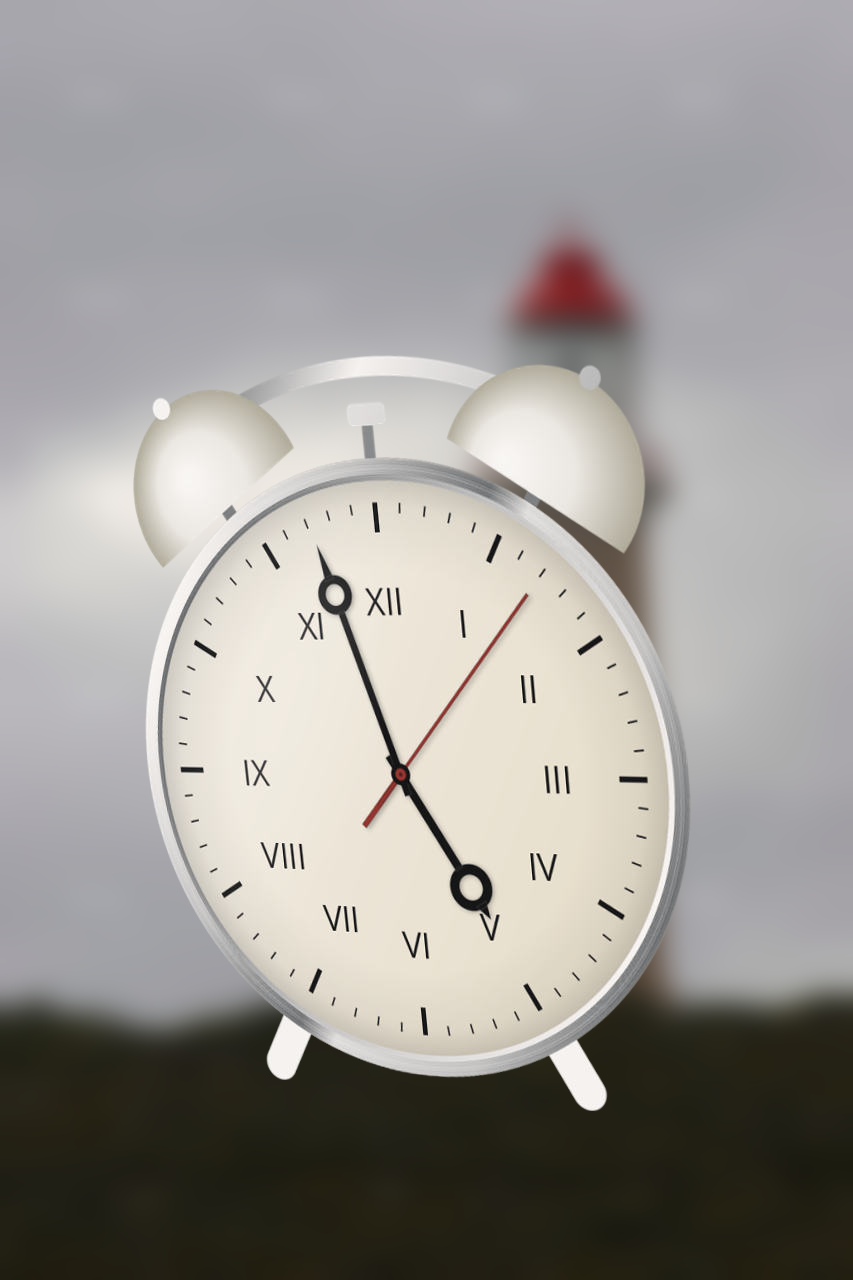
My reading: 4:57:07
